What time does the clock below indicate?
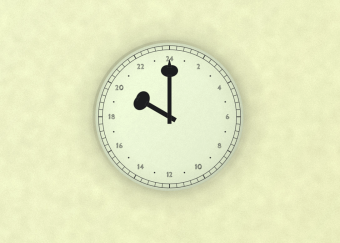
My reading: 20:00
